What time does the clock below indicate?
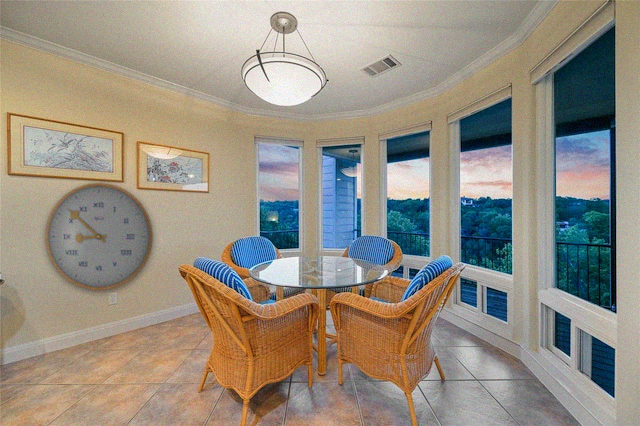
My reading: 8:52
